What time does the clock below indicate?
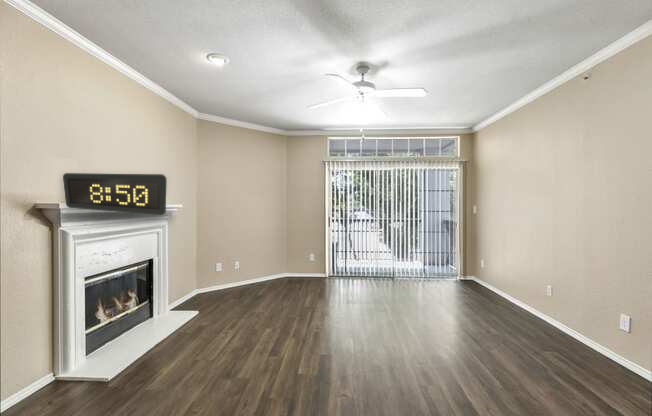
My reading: 8:50
